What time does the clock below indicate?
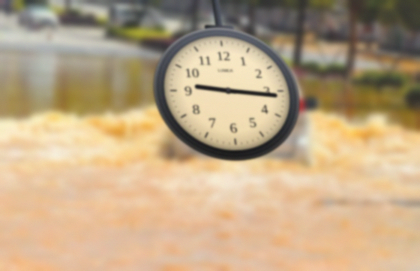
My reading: 9:16
